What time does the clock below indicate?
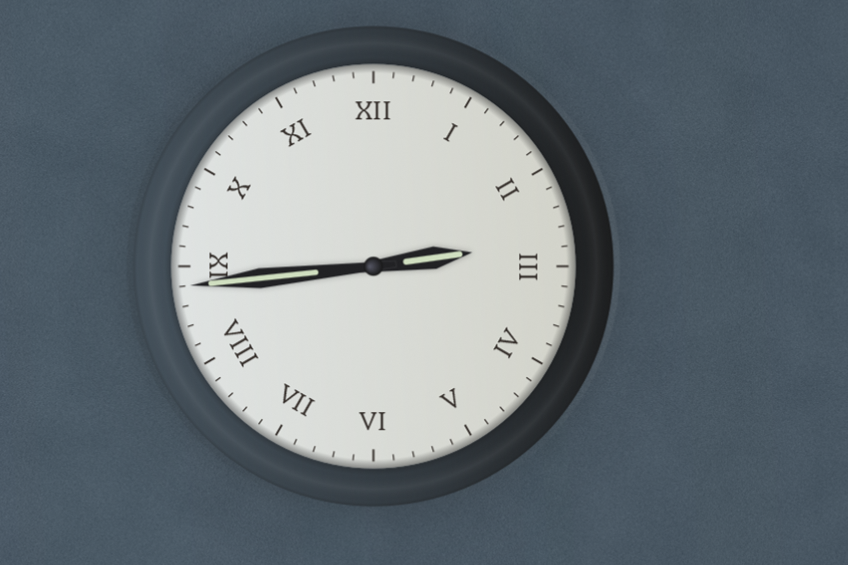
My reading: 2:44
